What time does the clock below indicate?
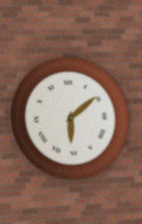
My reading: 6:09
